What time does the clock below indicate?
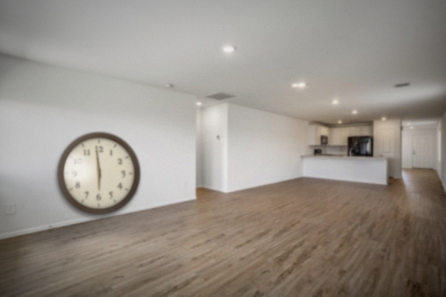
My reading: 5:59
